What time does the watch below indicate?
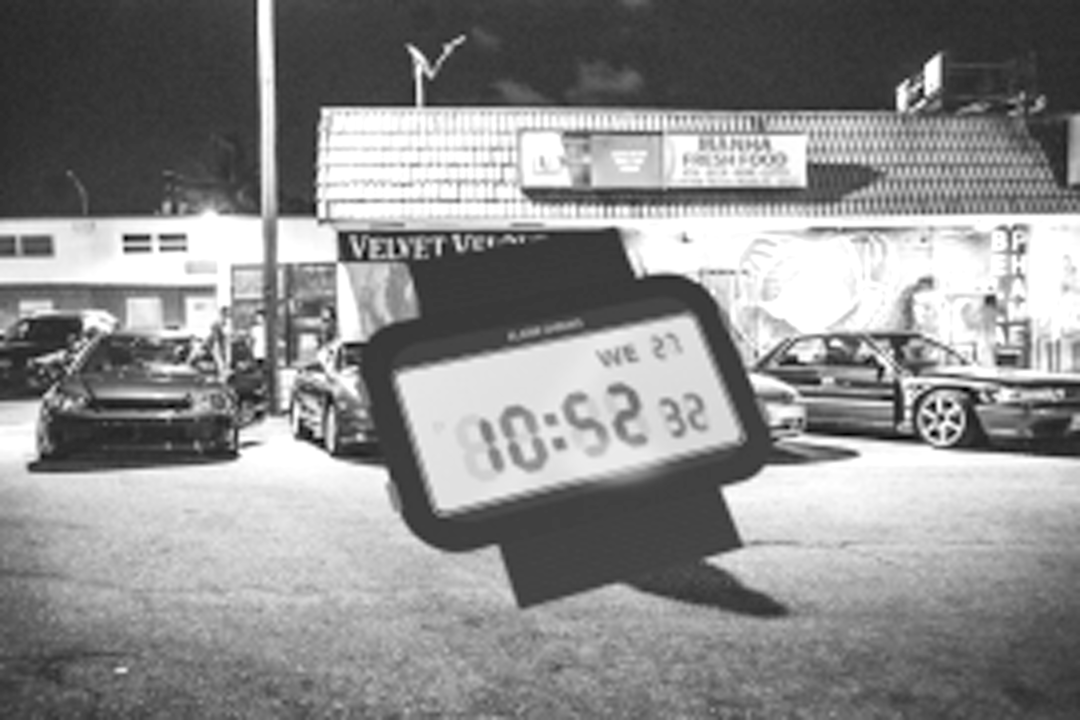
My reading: 10:52:32
